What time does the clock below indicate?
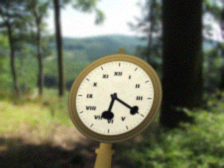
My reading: 6:20
